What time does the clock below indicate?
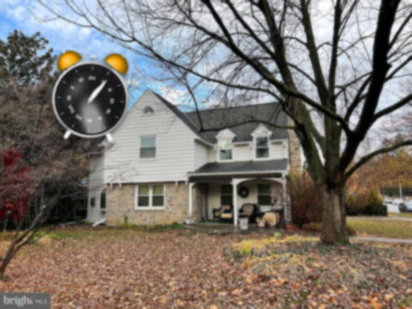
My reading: 1:06
